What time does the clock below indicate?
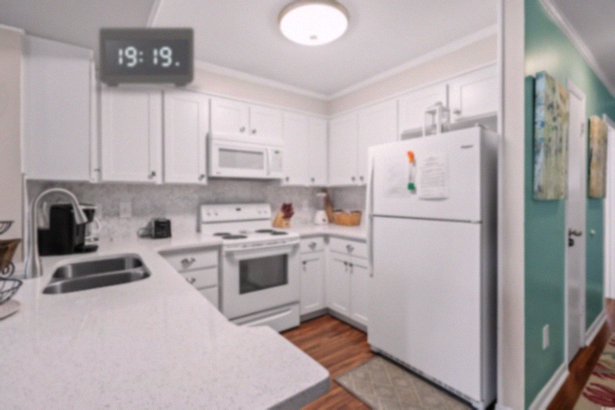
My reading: 19:19
